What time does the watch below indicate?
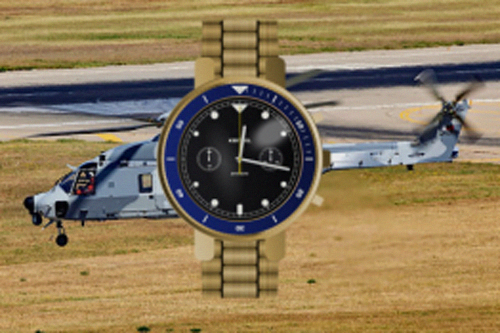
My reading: 12:17
